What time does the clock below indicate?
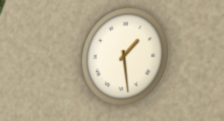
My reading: 1:28
